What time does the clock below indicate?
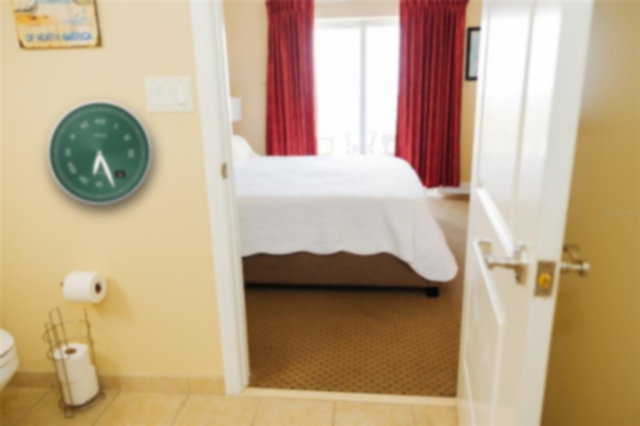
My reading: 6:26
